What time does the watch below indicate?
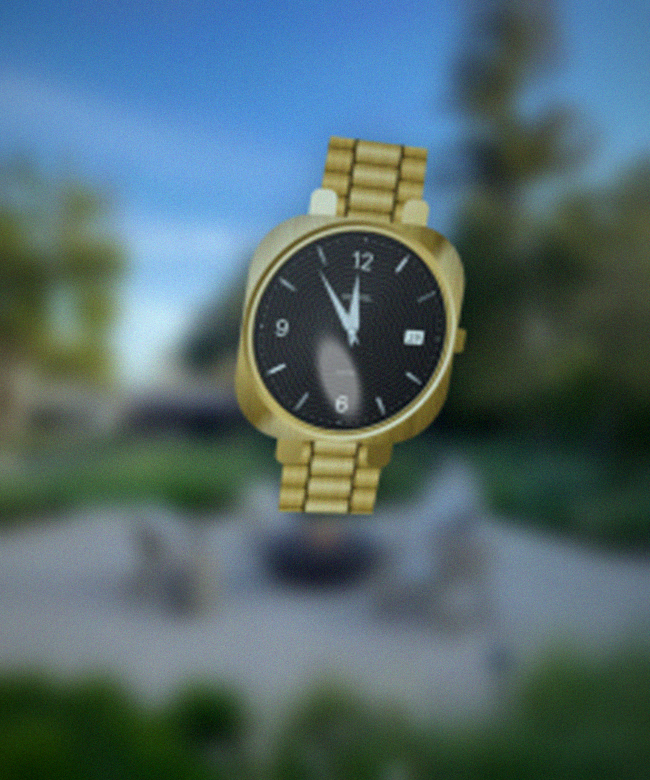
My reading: 11:54
